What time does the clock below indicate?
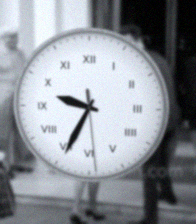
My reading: 9:34:29
